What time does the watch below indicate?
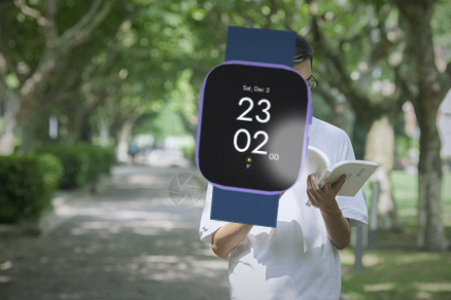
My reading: 23:02:00
